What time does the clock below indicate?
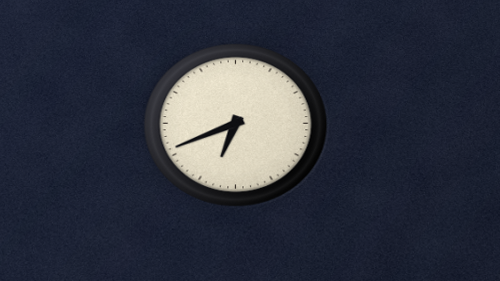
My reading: 6:41
